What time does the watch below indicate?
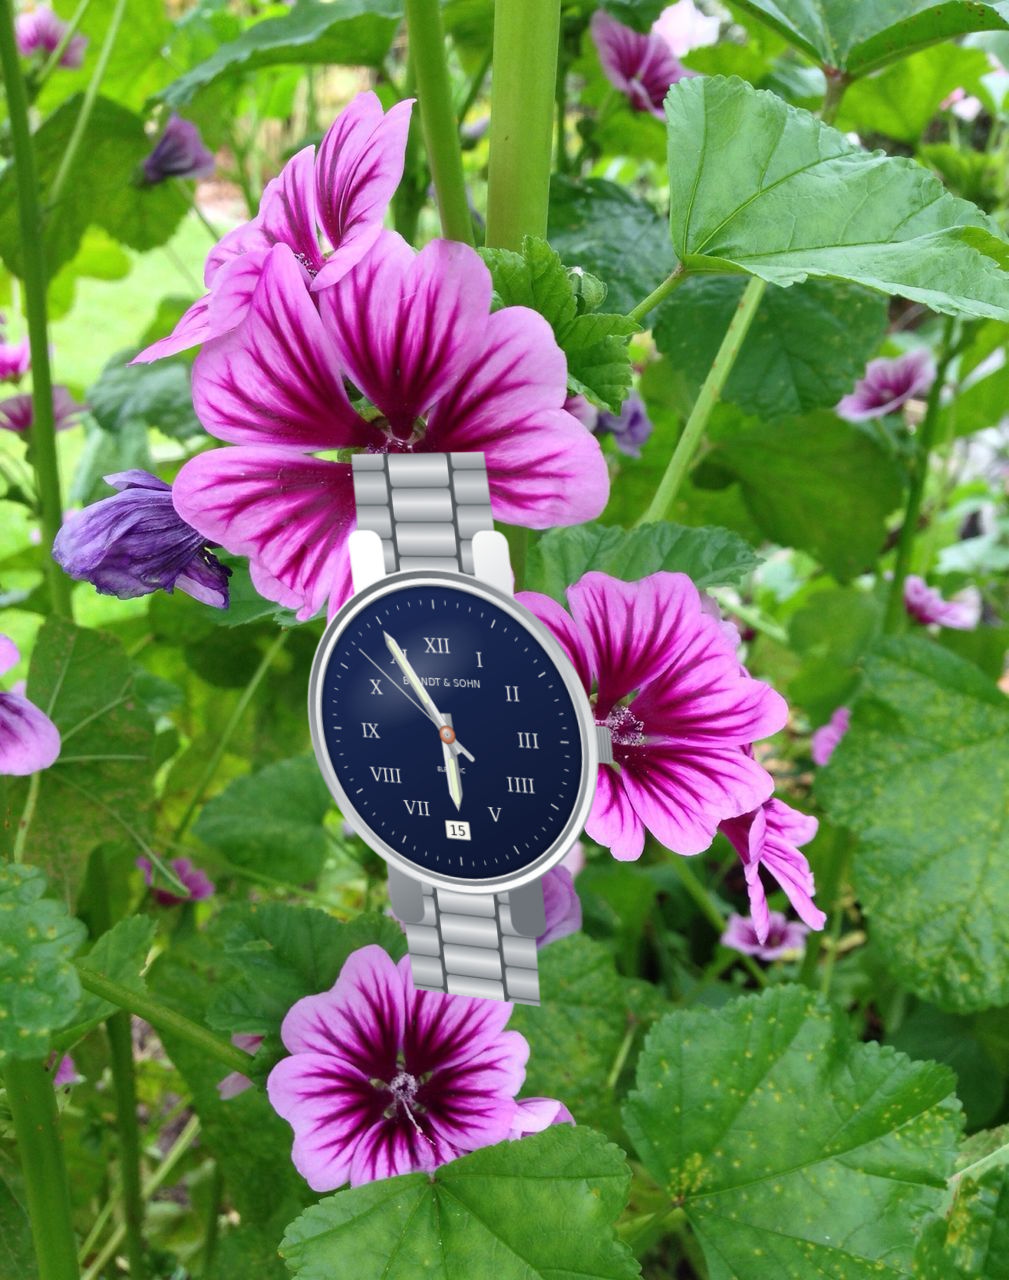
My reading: 5:54:52
